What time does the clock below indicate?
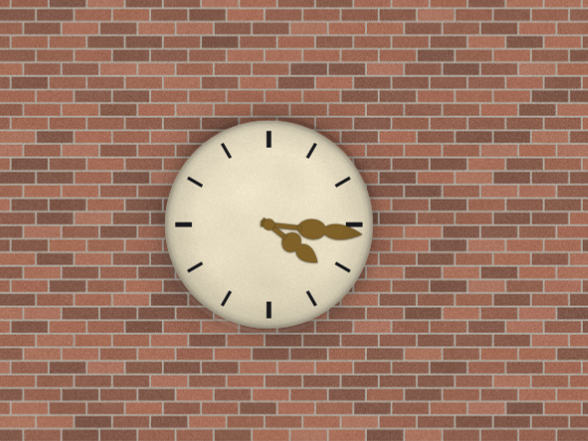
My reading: 4:16
